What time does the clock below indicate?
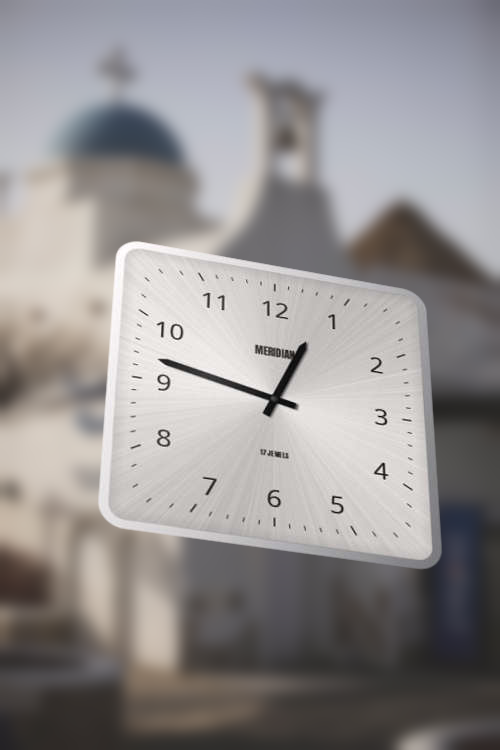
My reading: 12:47
